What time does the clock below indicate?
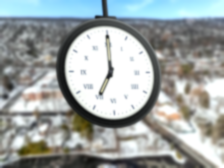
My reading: 7:00
